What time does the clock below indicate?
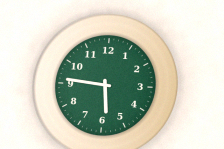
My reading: 5:46
